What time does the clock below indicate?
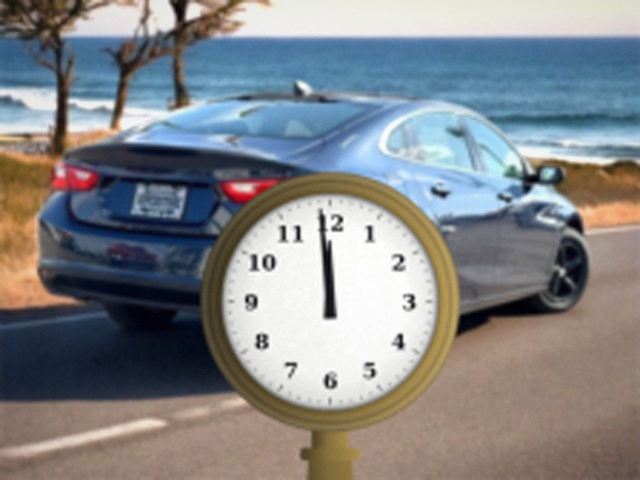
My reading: 11:59
